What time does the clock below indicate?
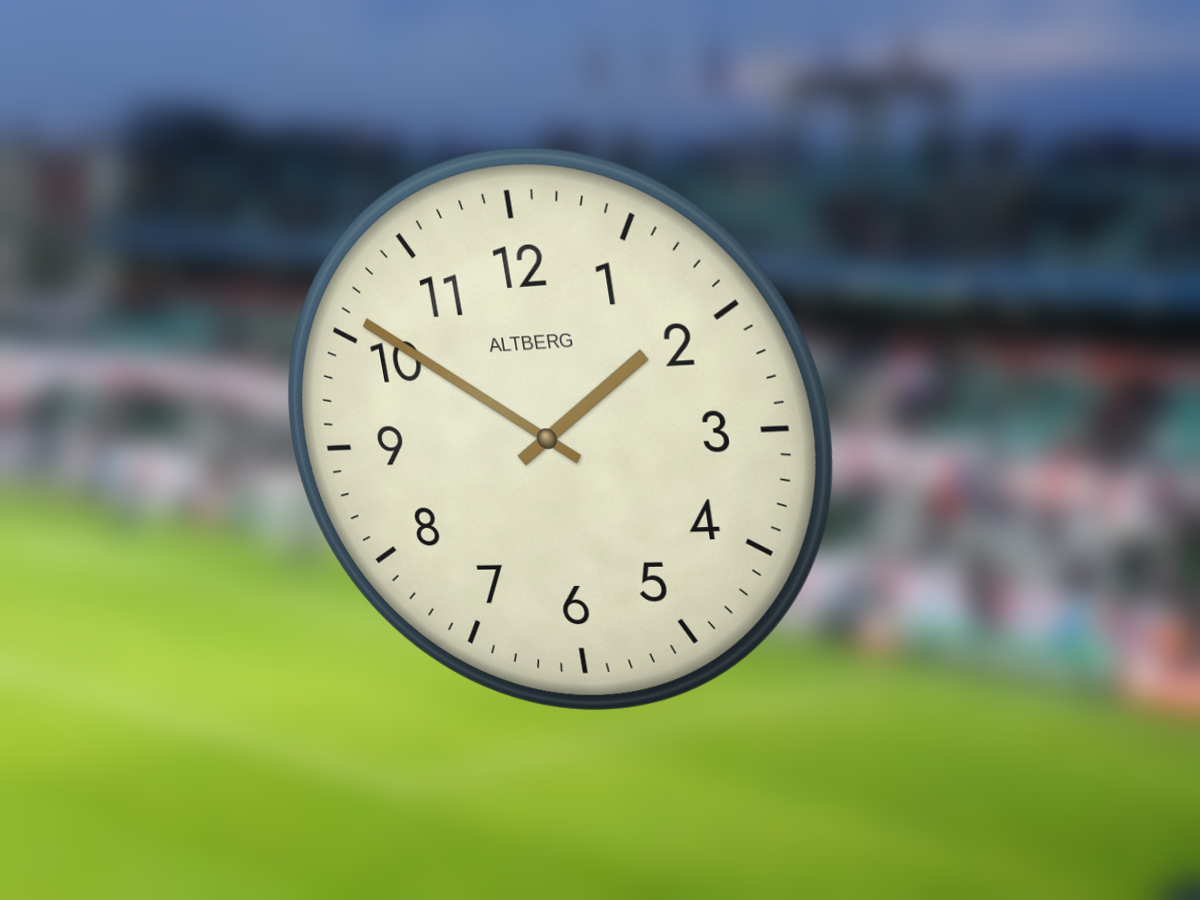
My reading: 1:51
